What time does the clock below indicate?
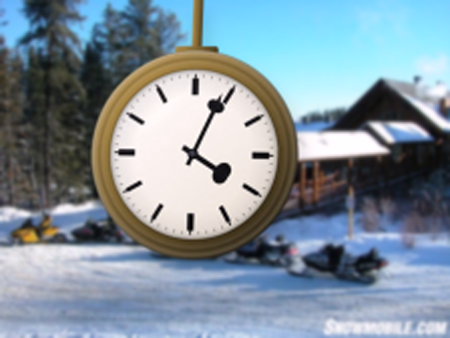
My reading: 4:04
